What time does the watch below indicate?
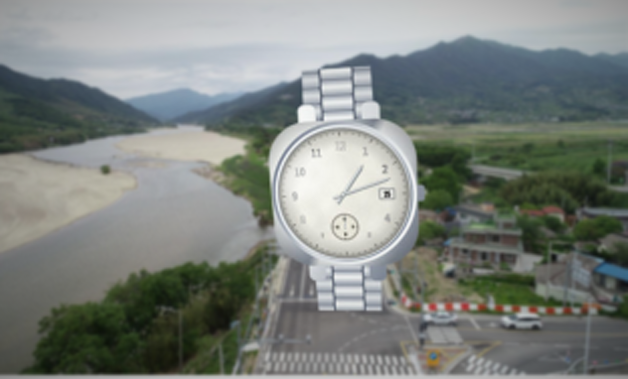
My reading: 1:12
